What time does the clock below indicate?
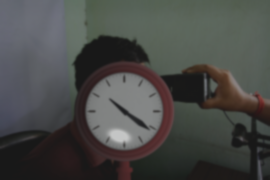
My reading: 10:21
